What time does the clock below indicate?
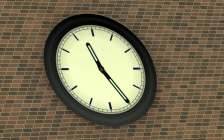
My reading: 11:25
